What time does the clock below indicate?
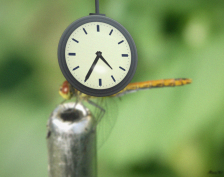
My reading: 4:35
